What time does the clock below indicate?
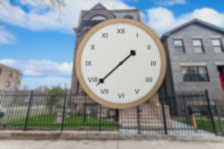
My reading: 1:38
